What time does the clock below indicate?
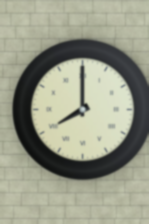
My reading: 8:00
